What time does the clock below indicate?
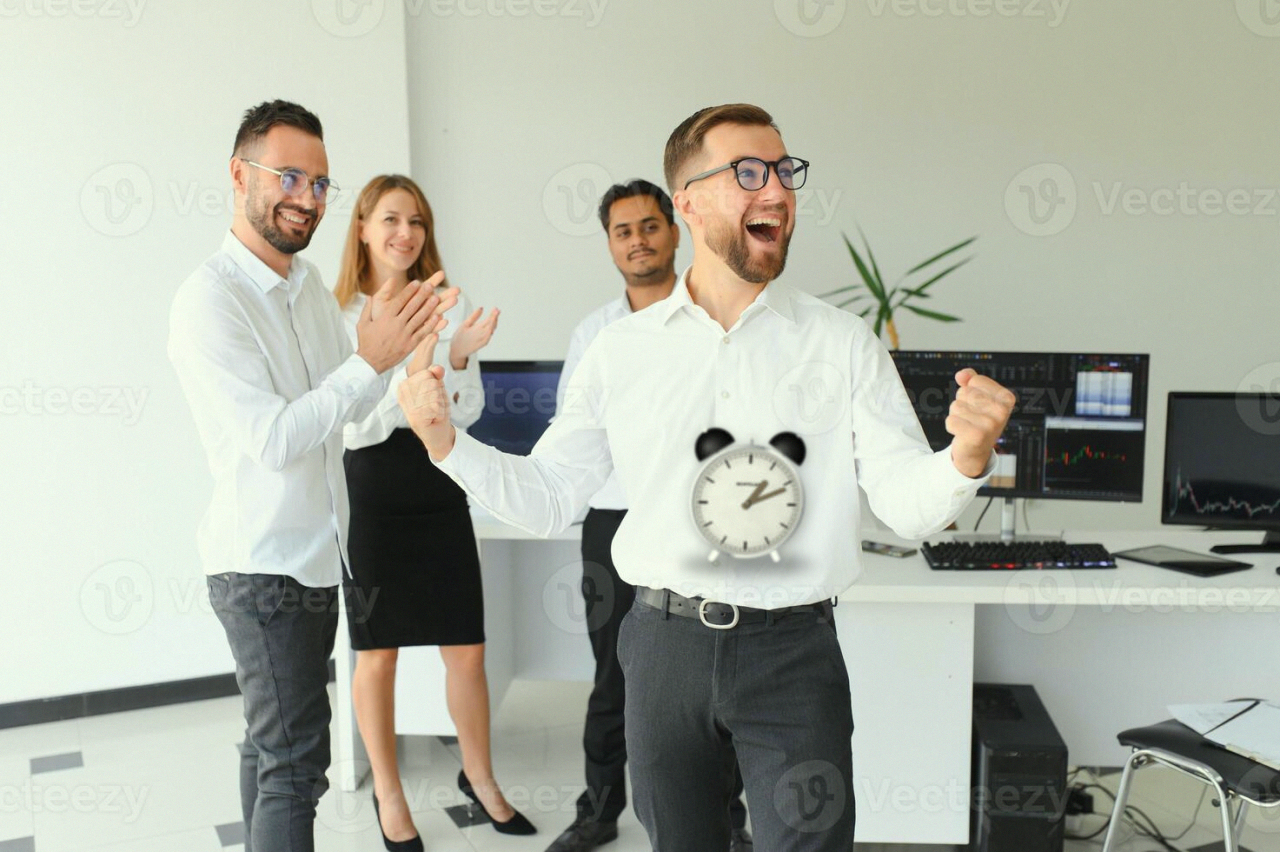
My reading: 1:11
